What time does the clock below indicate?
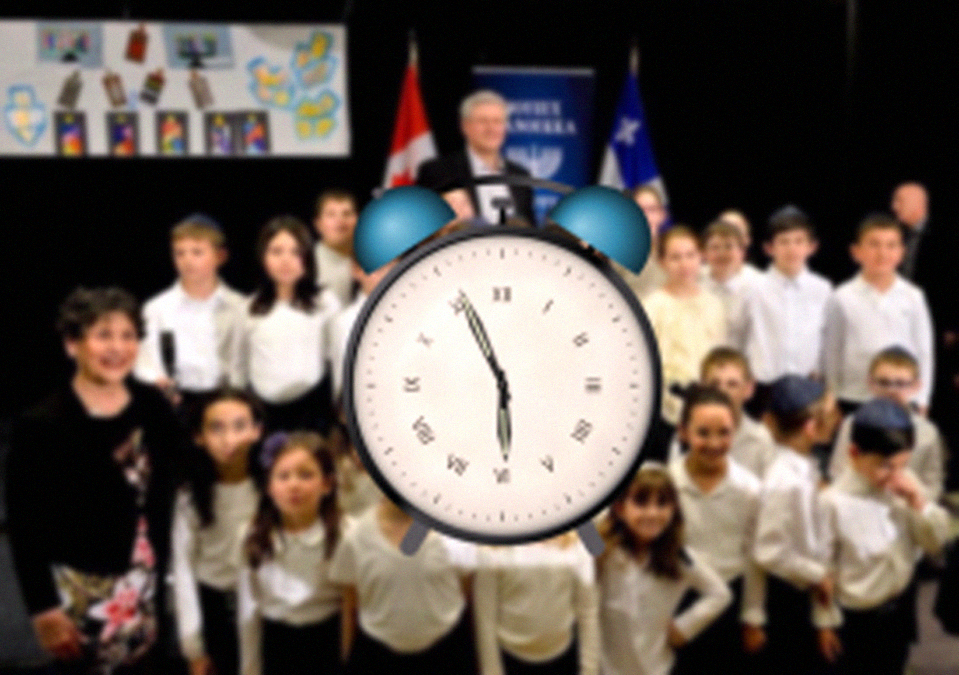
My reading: 5:56
